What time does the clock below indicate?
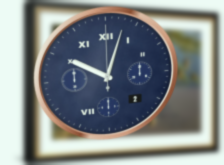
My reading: 10:03
